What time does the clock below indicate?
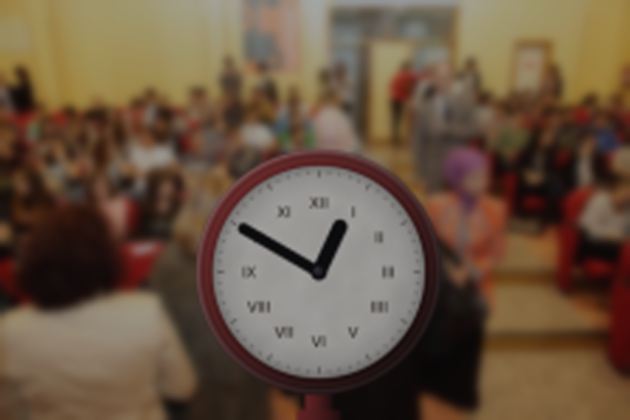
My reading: 12:50
